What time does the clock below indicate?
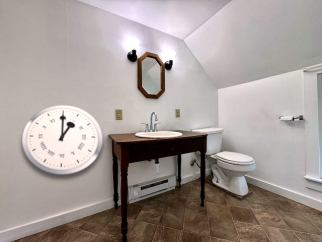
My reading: 1:00
